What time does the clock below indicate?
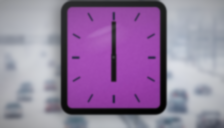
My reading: 6:00
